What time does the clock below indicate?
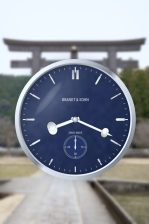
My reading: 8:19
